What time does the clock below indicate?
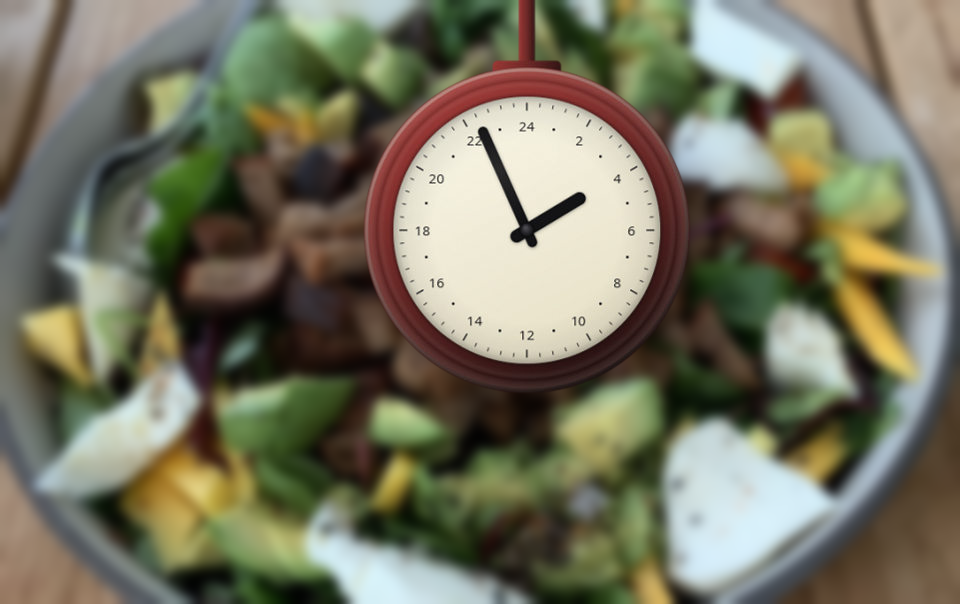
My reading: 3:56
